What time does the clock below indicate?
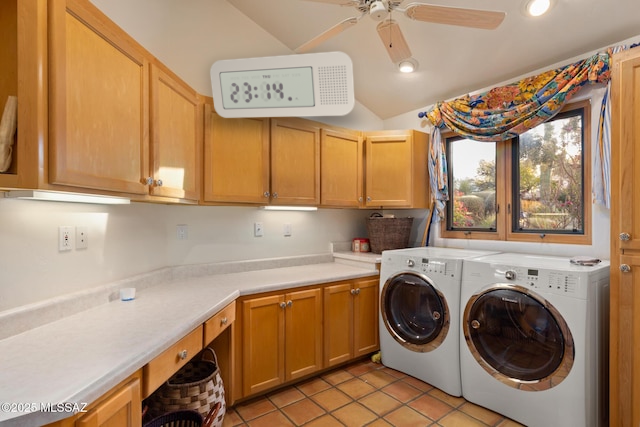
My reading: 23:14
